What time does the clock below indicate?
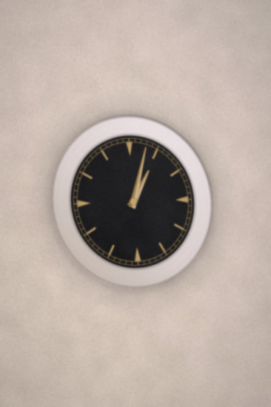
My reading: 1:03
